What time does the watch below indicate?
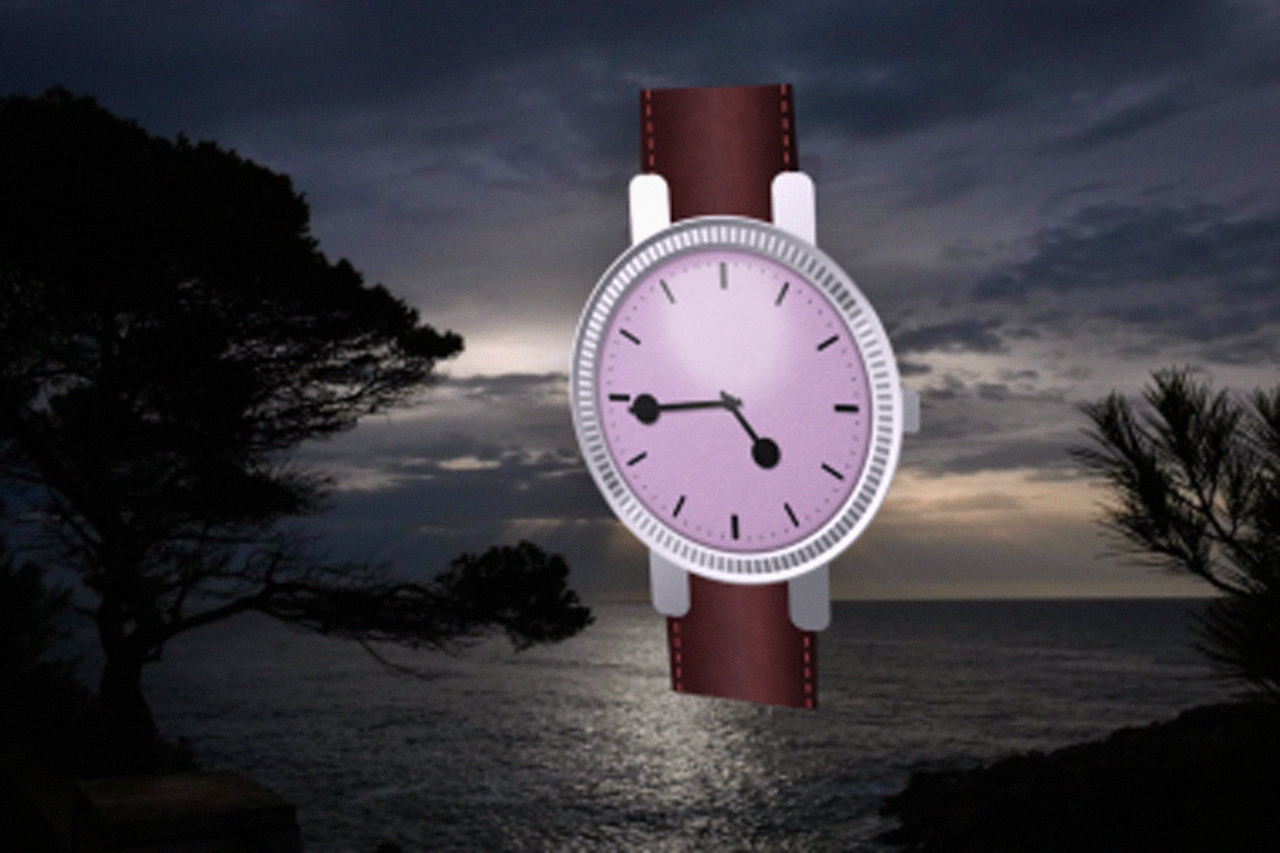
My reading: 4:44
